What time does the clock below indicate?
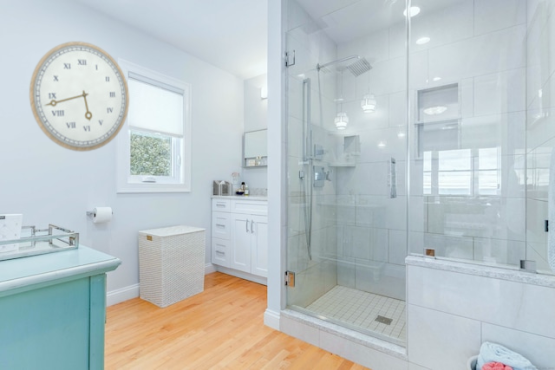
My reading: 5:43
